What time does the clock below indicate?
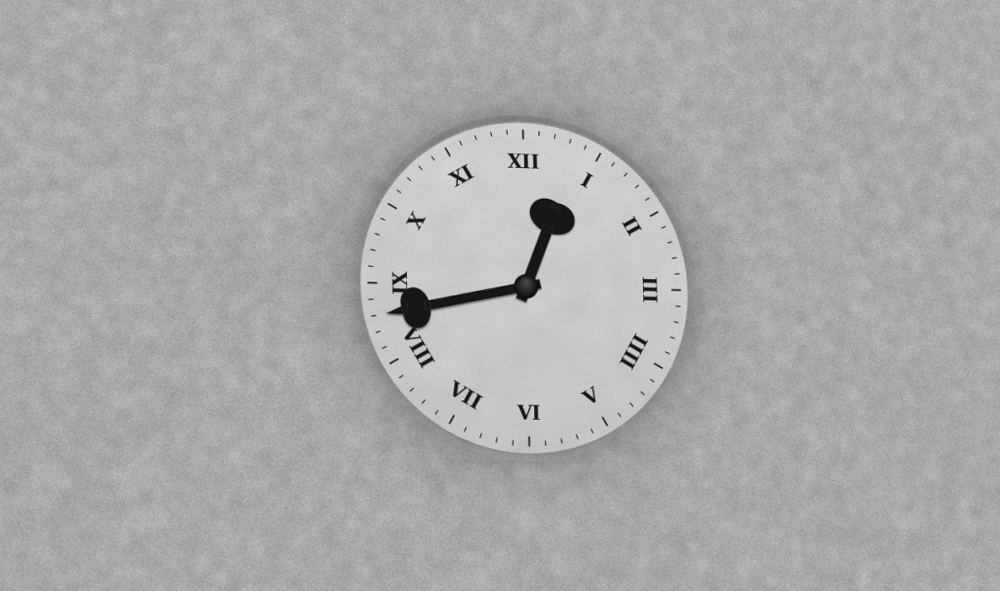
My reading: 12:43
